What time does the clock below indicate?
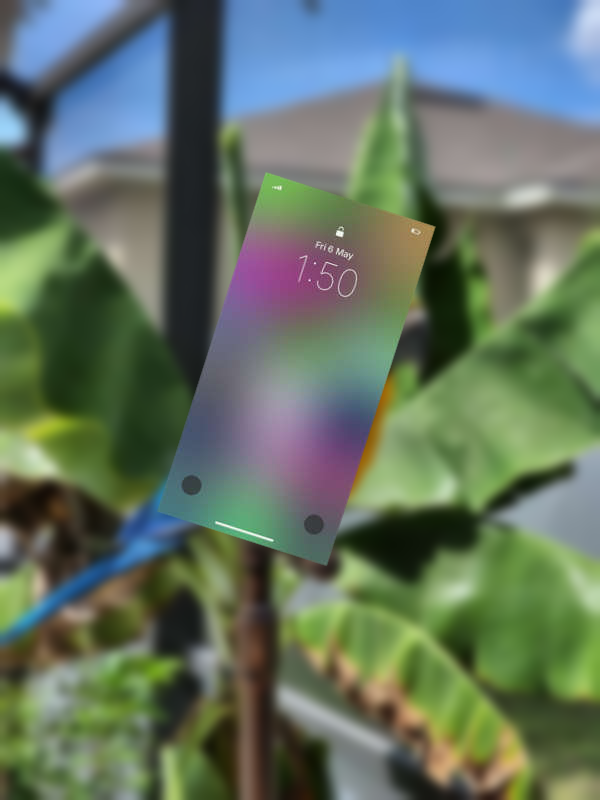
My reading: 1:50
